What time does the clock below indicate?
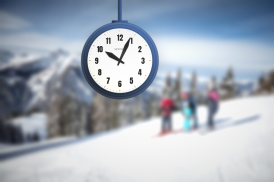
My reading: 10:04
